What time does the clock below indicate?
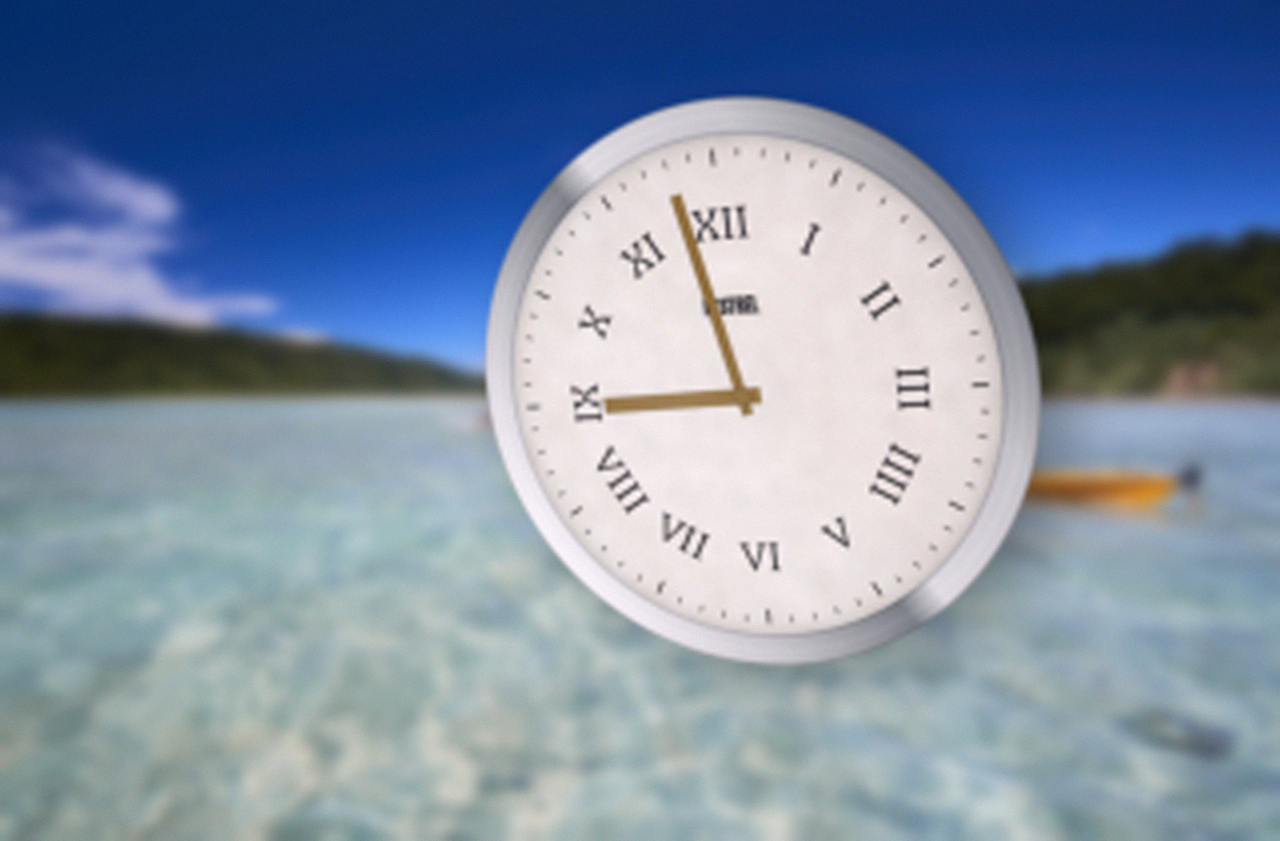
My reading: 8:58
